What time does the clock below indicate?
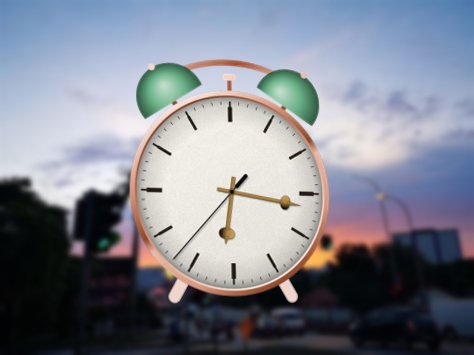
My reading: 6:16:37
